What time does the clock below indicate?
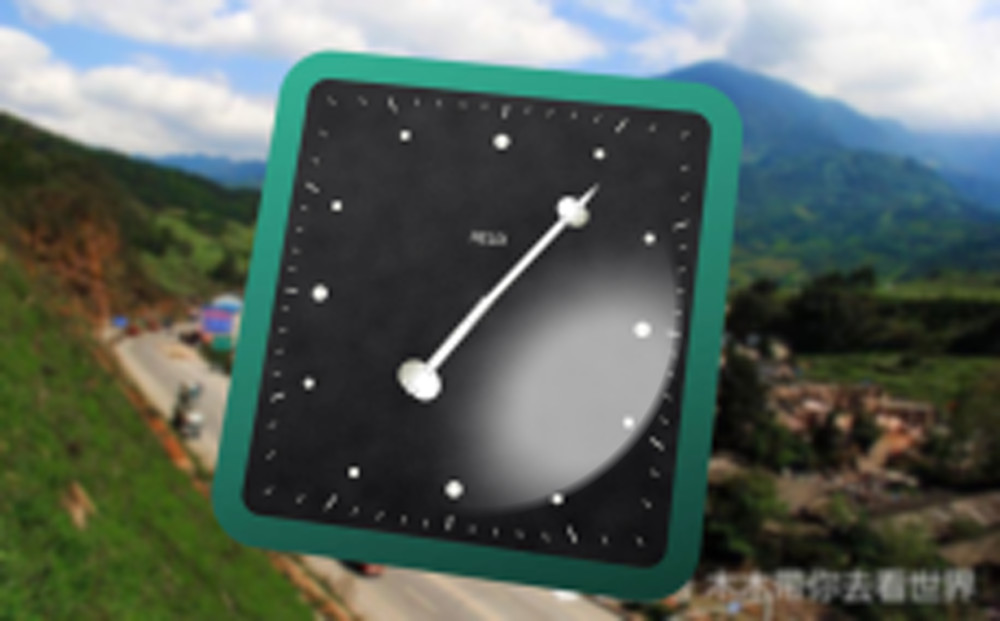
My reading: 7:06
